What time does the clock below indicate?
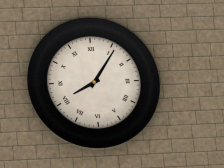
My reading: 8:06
